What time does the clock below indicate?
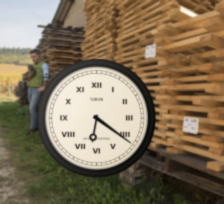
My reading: 6:21
